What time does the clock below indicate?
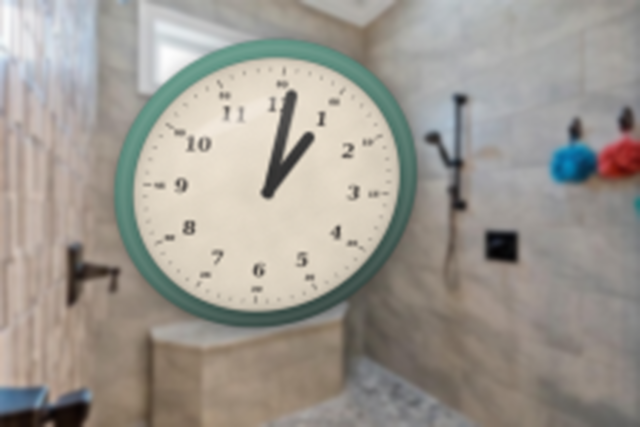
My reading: 1:01
